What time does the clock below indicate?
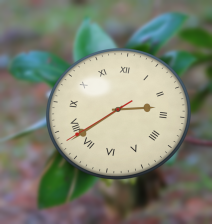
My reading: 2:37:38
